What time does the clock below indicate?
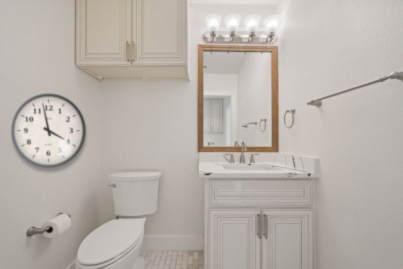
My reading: 3:58
